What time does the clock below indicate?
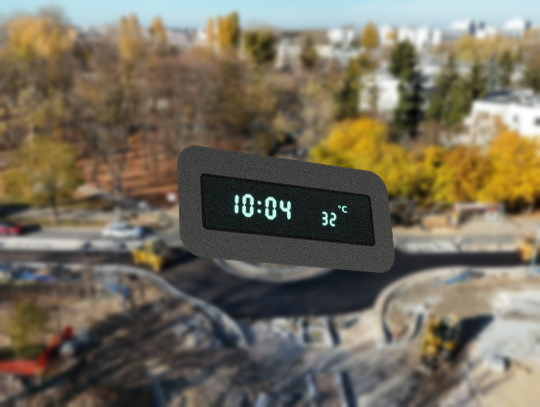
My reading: 10:04
